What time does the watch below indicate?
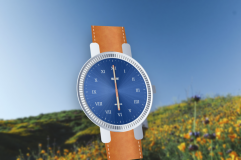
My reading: 6:00
